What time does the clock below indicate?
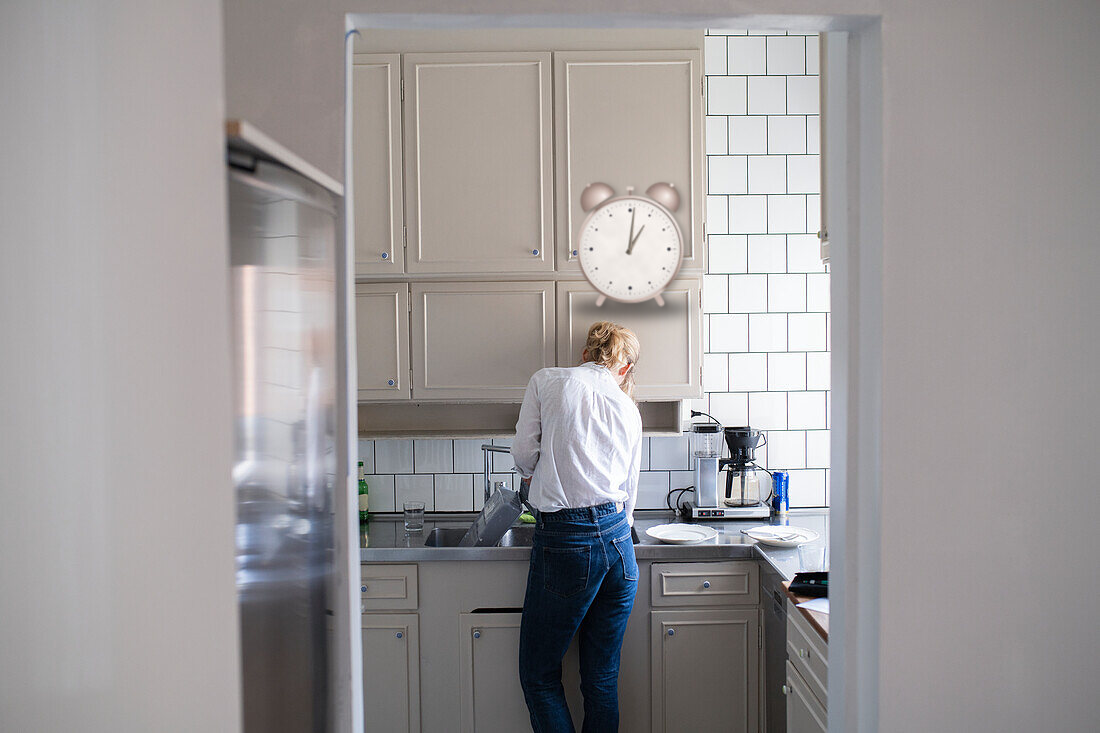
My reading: 1:01
